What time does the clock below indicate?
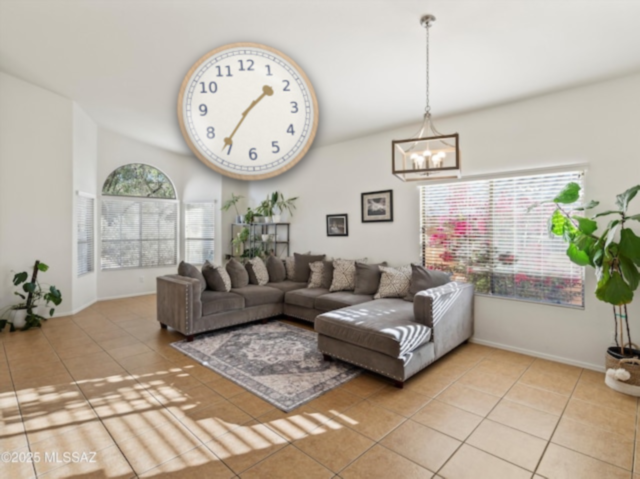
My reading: 1:36
